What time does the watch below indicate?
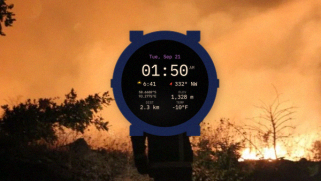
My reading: 1:50
